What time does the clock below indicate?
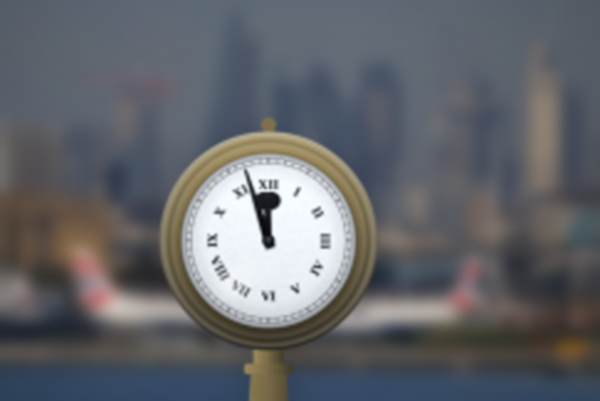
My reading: 11:57
